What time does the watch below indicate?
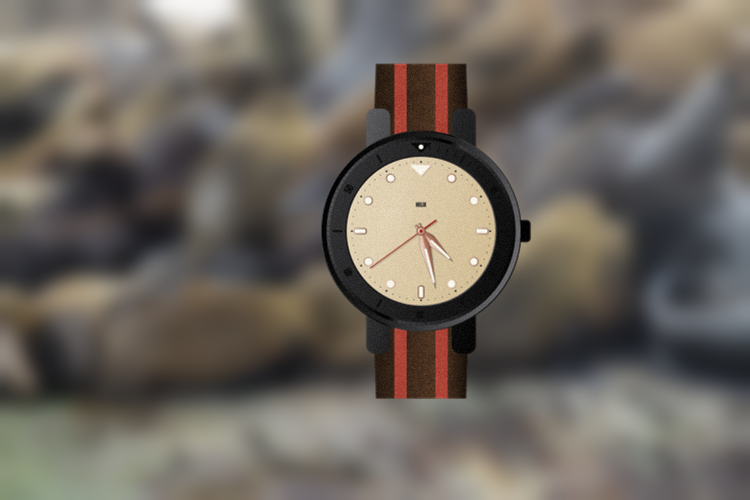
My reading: 4:27:39
